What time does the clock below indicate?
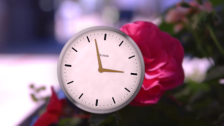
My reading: 2:57
